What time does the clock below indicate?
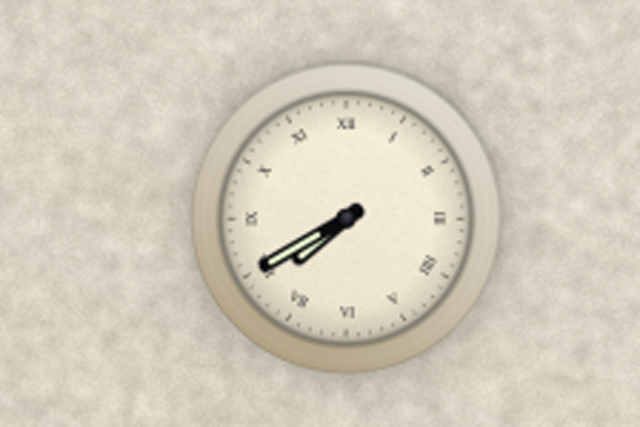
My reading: 7:40
